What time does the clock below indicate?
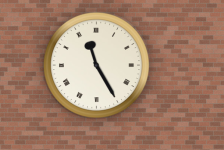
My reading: 11:25
